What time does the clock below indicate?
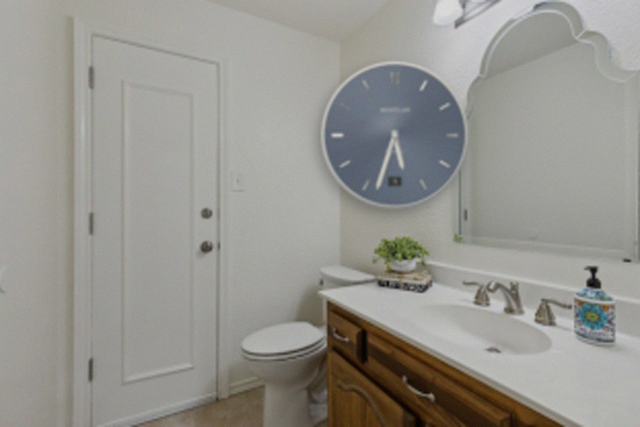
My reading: 5:33
